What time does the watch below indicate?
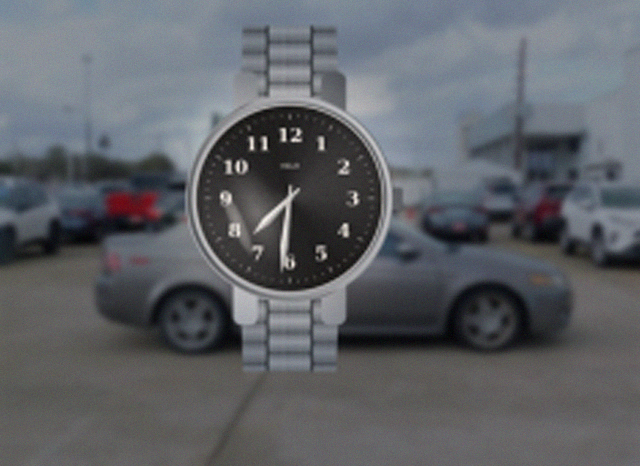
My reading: 7:31
